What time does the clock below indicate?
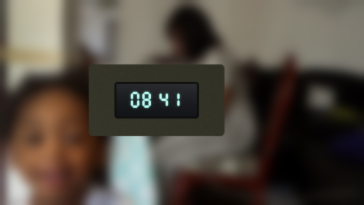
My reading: 8:41
